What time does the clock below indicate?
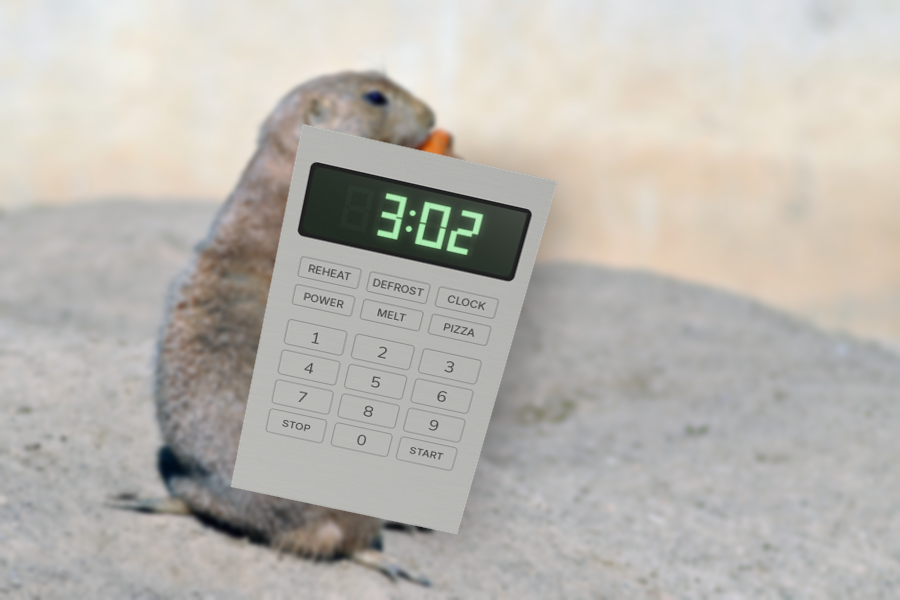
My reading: 3:02
